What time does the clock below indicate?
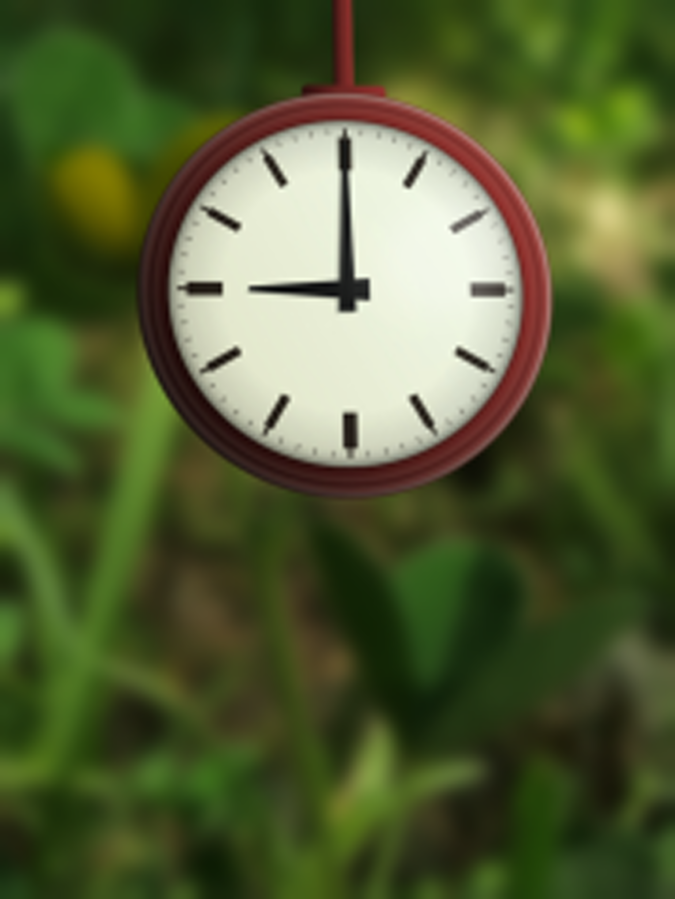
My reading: 9:00
